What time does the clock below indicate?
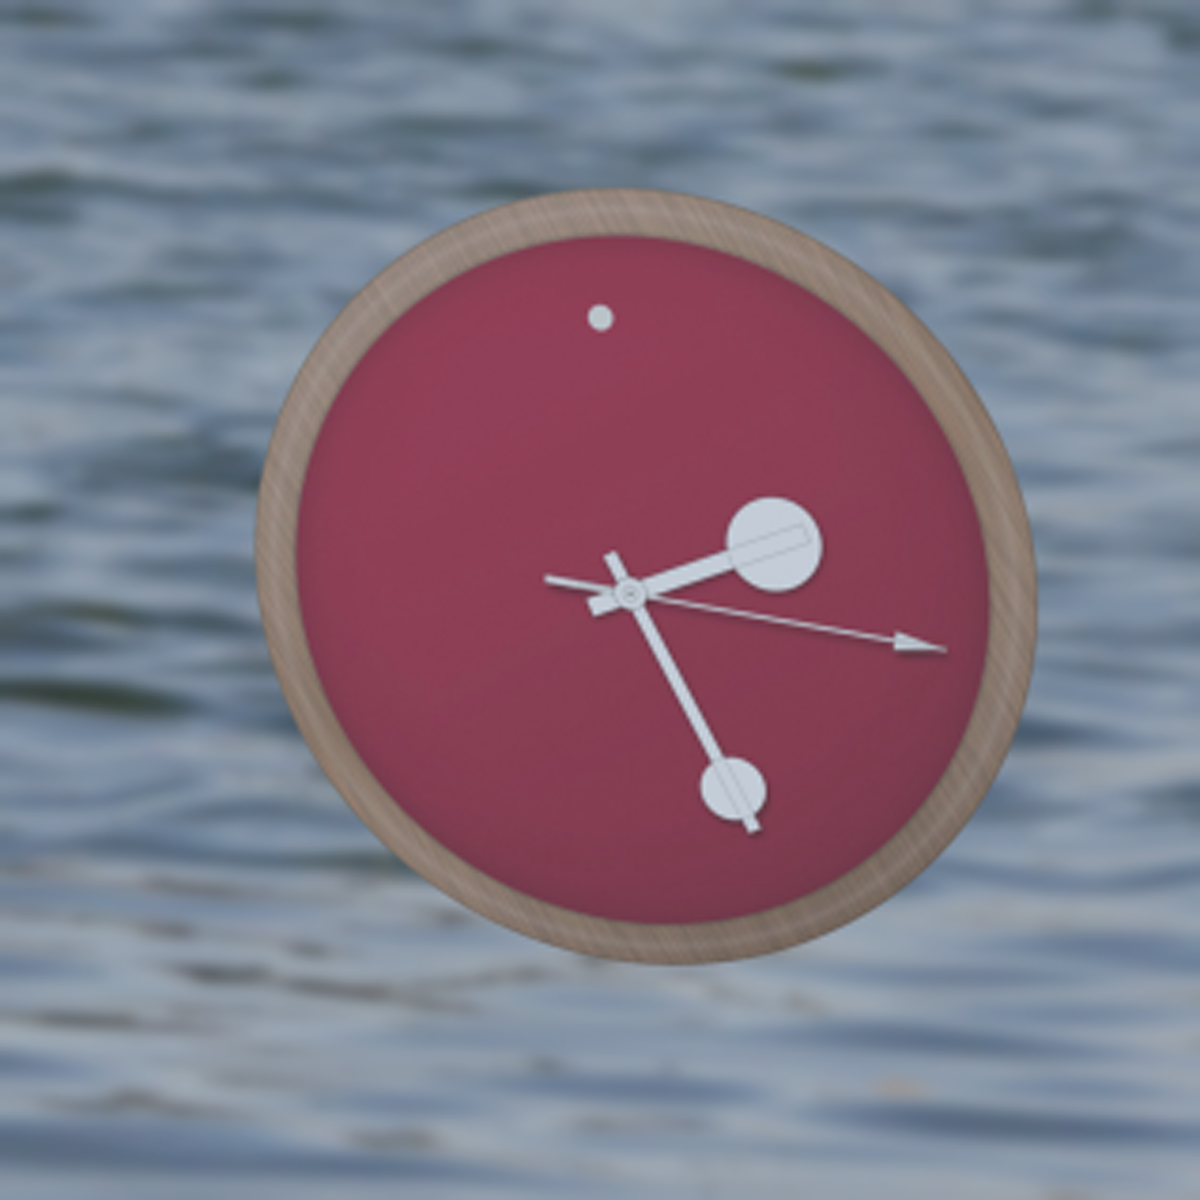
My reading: 2:26:17
